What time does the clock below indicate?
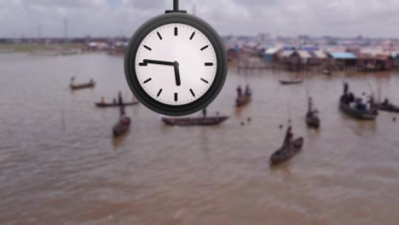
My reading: 5:46
